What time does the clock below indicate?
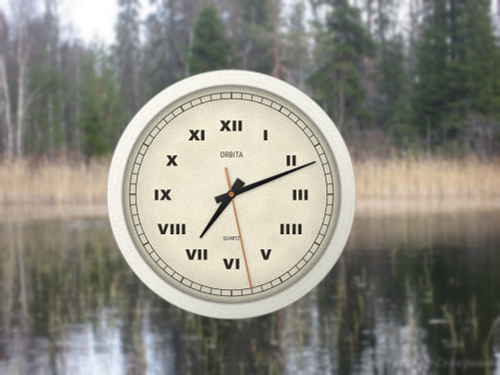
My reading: 7:11:28
